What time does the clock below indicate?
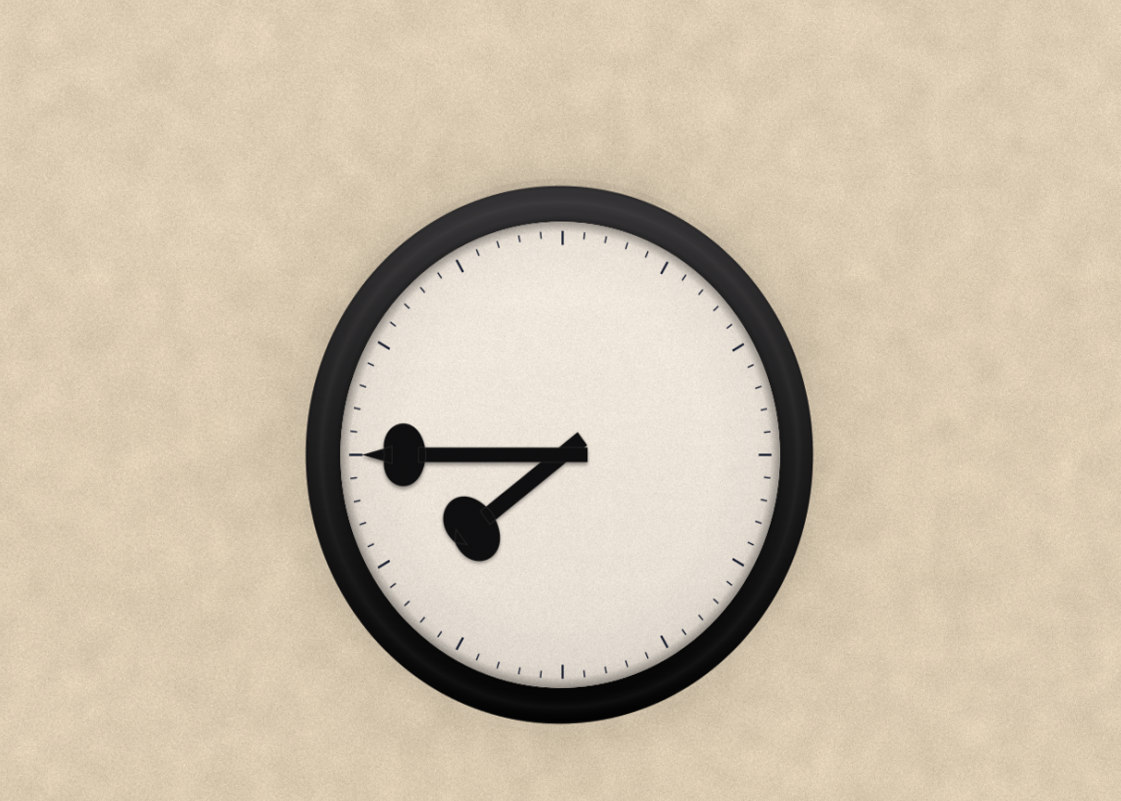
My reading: 7:45
